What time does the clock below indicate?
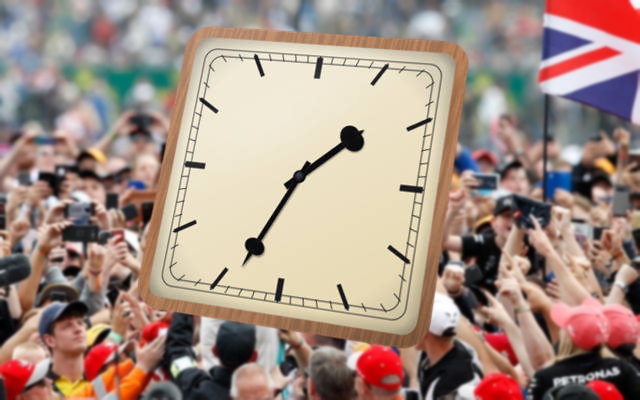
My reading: 1:34
